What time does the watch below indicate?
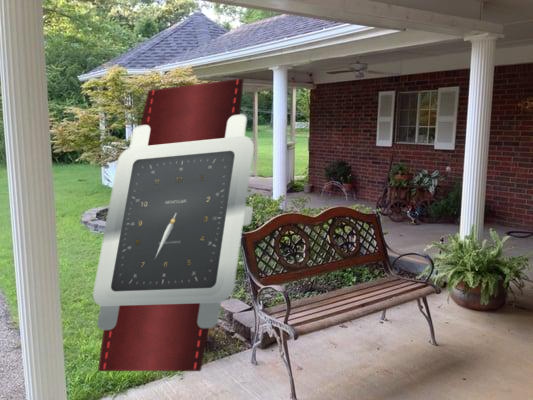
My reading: 6:33
